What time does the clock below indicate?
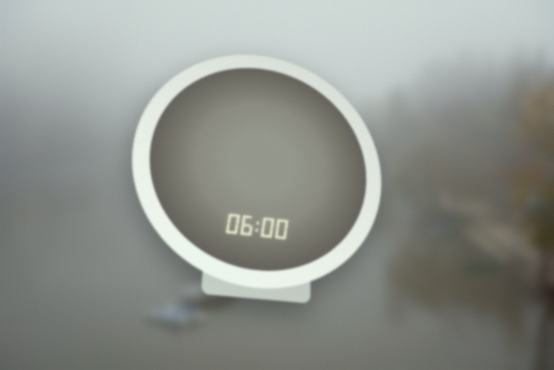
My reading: 6:00
